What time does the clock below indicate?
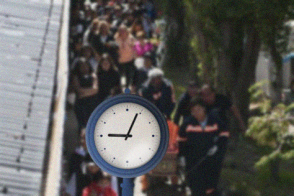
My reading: 9:04
